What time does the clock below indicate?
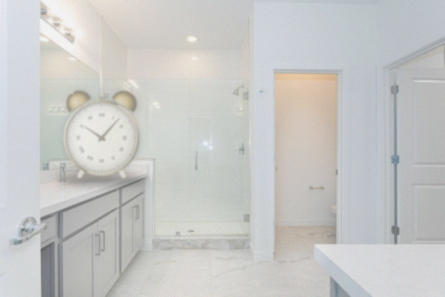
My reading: 10:07
